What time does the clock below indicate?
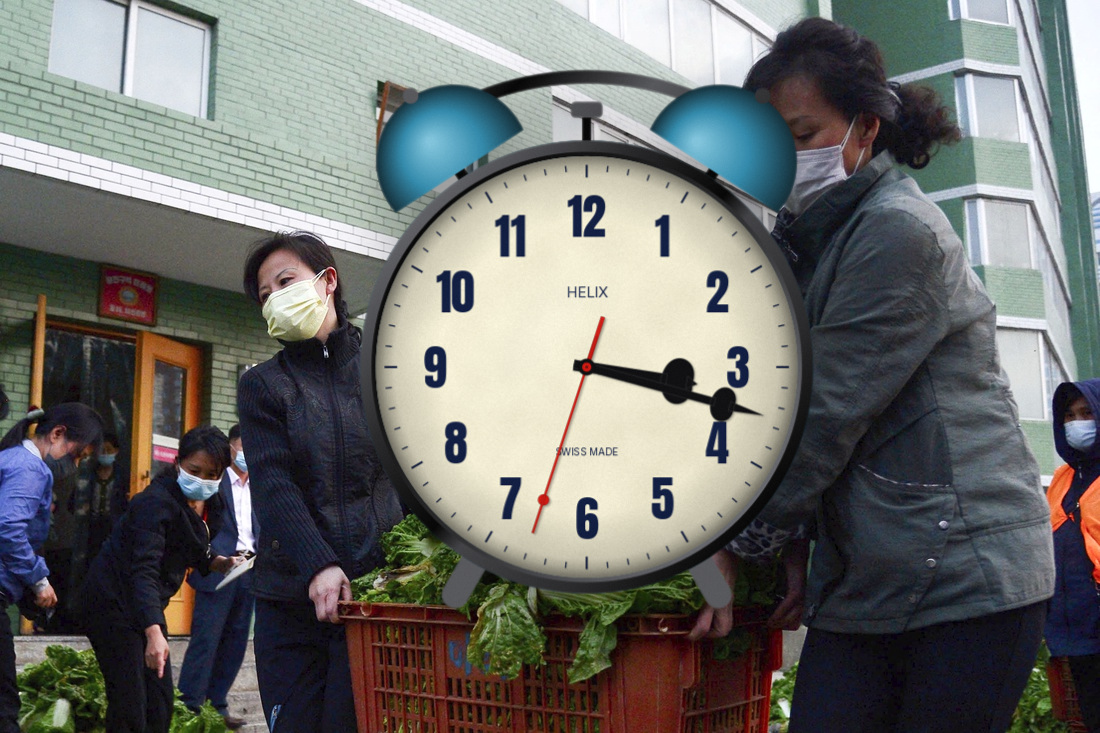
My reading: 3:17:33
